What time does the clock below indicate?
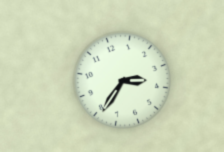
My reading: 3:39
